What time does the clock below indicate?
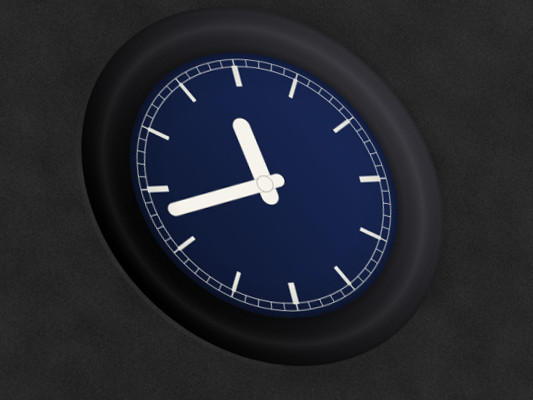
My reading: 11:43
